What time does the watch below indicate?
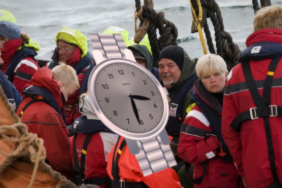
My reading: 3:31
